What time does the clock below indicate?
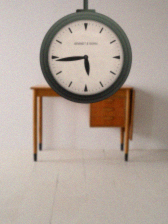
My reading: 5:44
